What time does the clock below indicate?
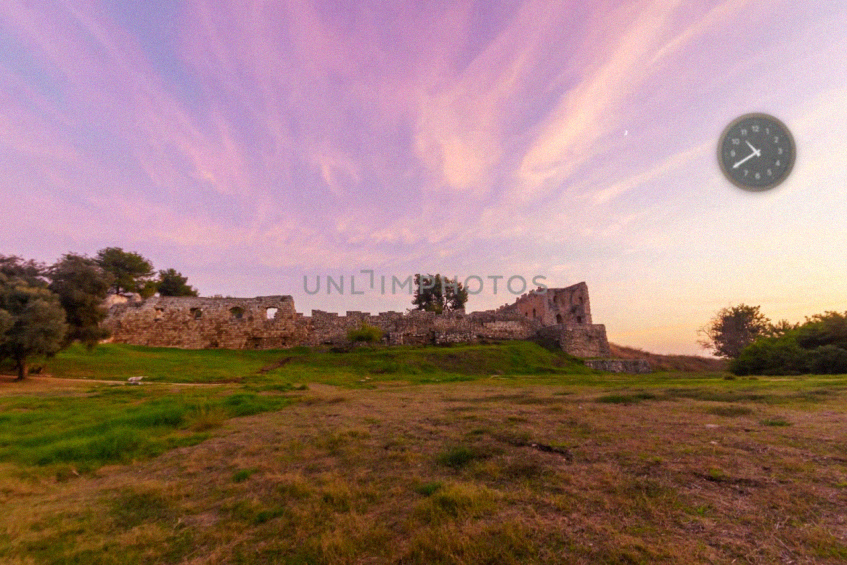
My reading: 10:40
